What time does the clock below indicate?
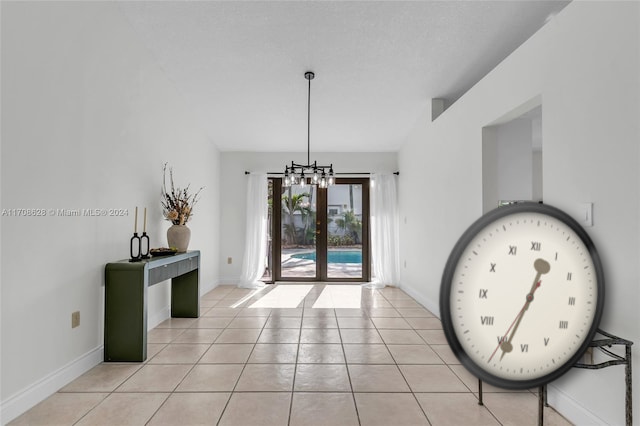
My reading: 12:33:35
